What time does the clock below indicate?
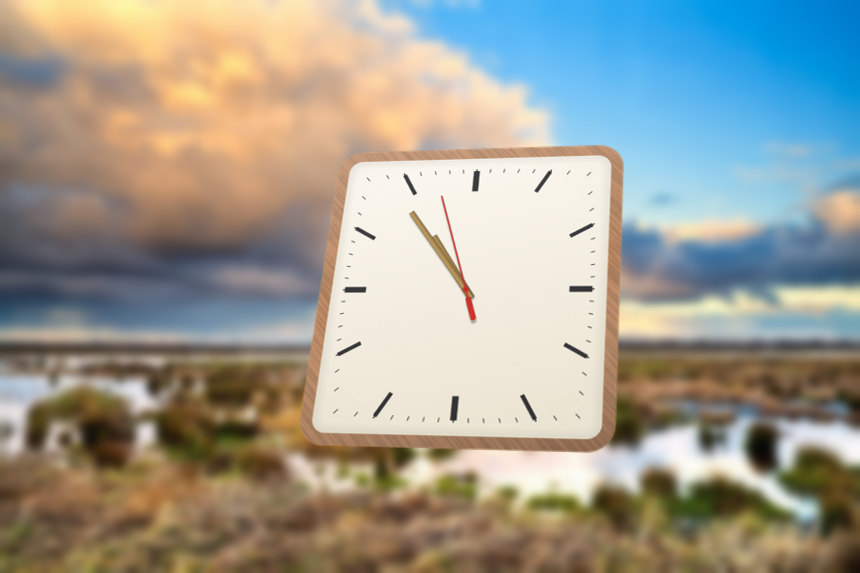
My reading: 10:53:57
